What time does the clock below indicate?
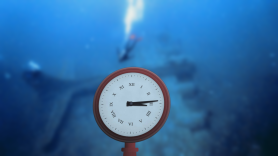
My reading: 3:14
